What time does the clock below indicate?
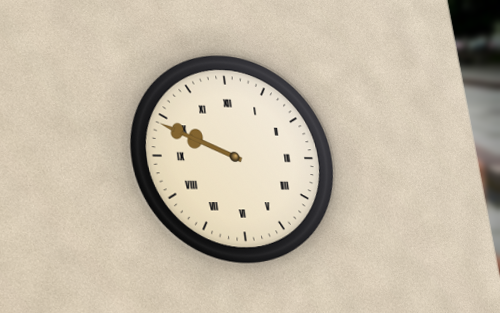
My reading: 9:49
